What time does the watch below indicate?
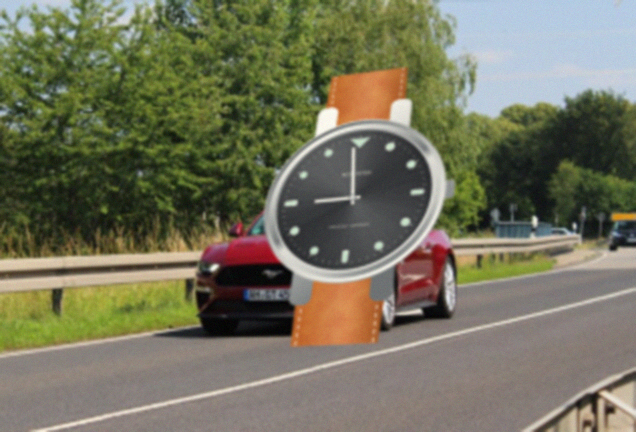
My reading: 8:59
